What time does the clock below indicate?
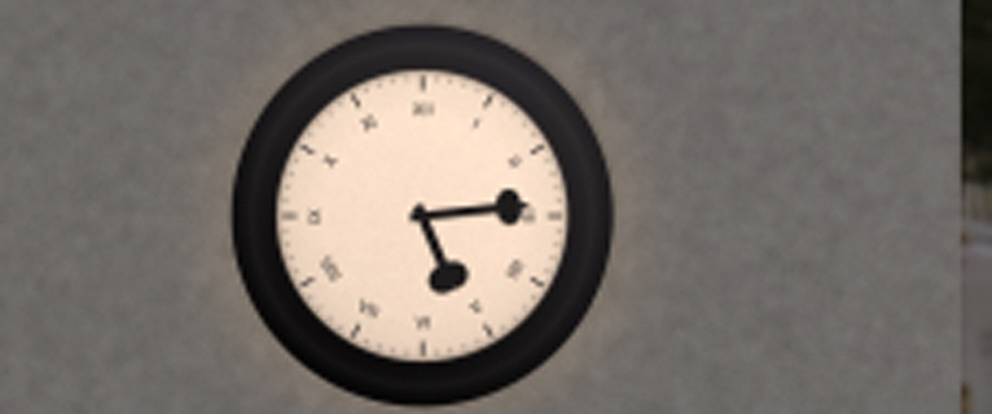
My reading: 5:14
